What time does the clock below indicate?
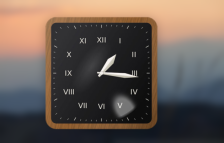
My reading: 1:16
